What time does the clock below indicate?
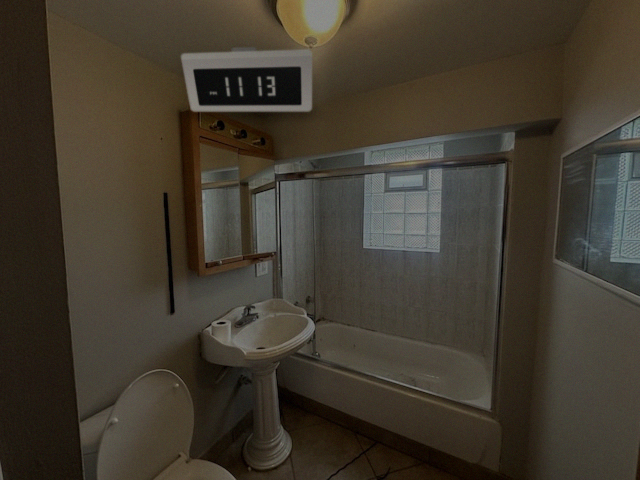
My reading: 11:13
